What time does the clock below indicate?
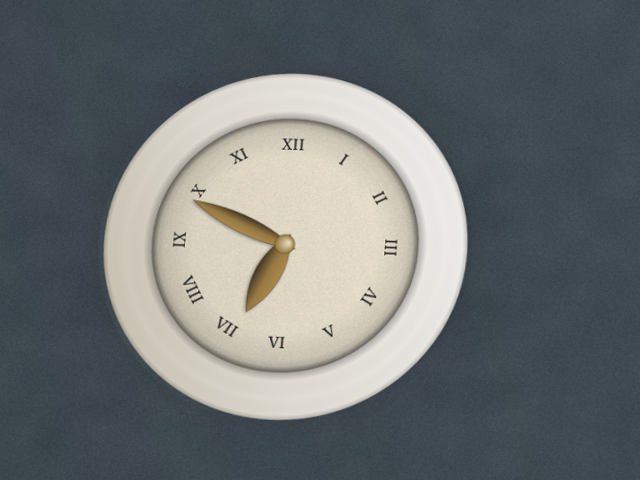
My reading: 6:49
